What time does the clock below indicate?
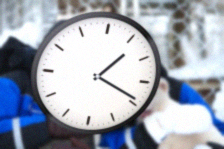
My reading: 1:19
